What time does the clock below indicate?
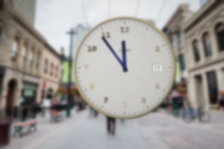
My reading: 11:54
